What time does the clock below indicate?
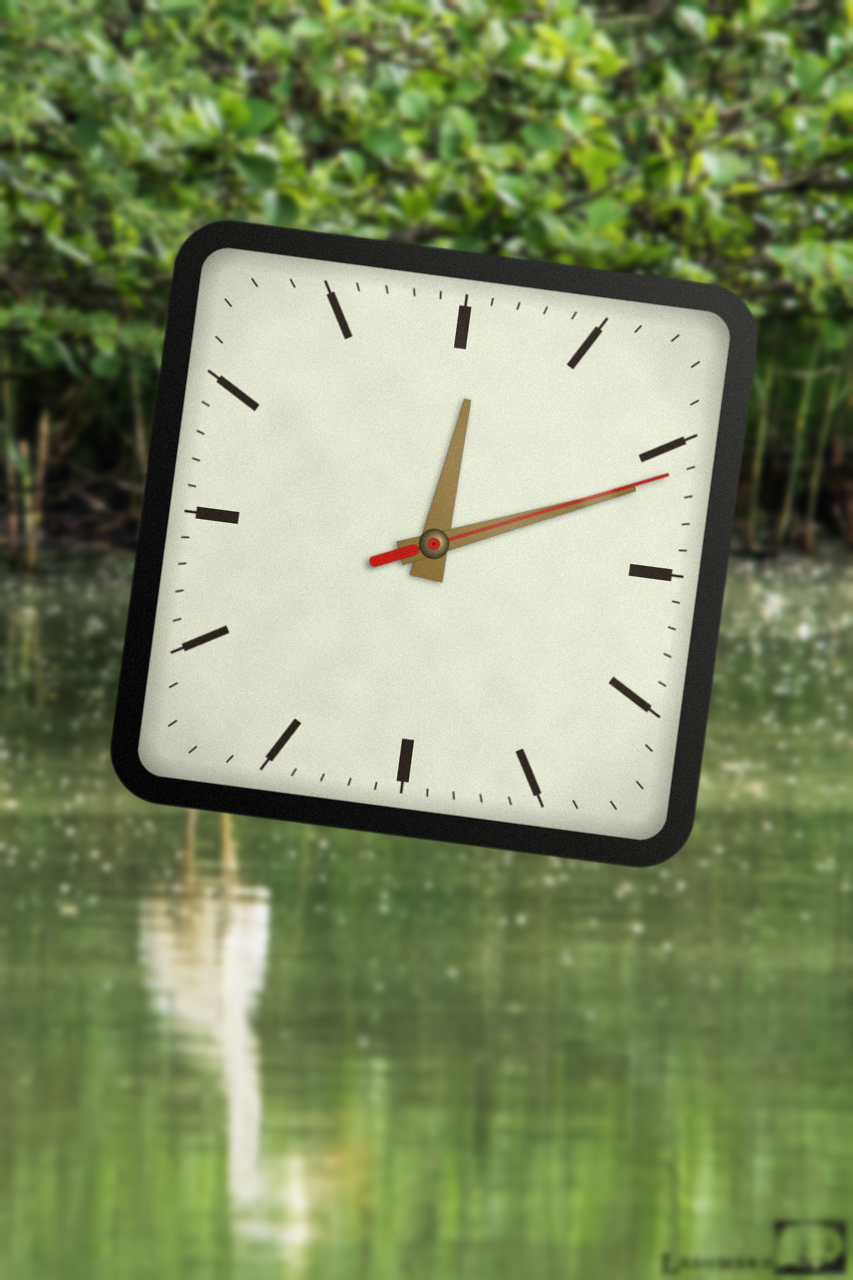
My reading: 12:11:11
